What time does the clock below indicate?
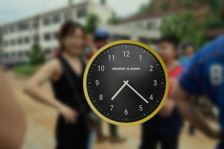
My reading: 7:22
